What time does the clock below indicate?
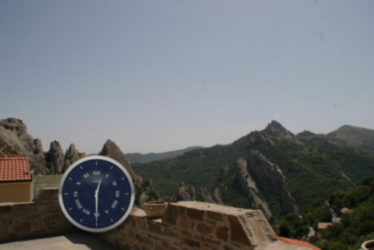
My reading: 12:30
